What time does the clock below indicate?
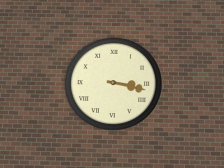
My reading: 3:17
